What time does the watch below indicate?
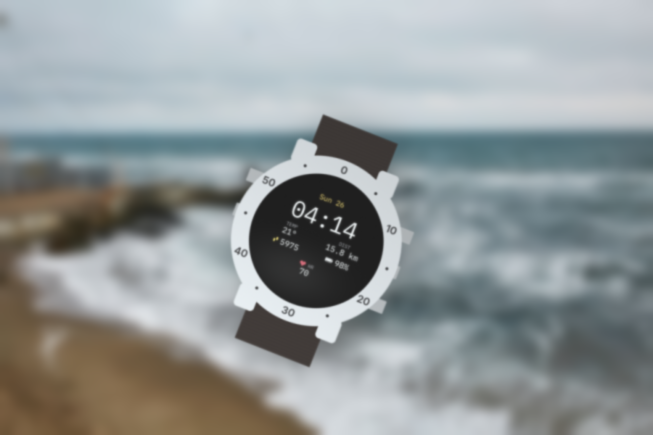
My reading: 4:14
